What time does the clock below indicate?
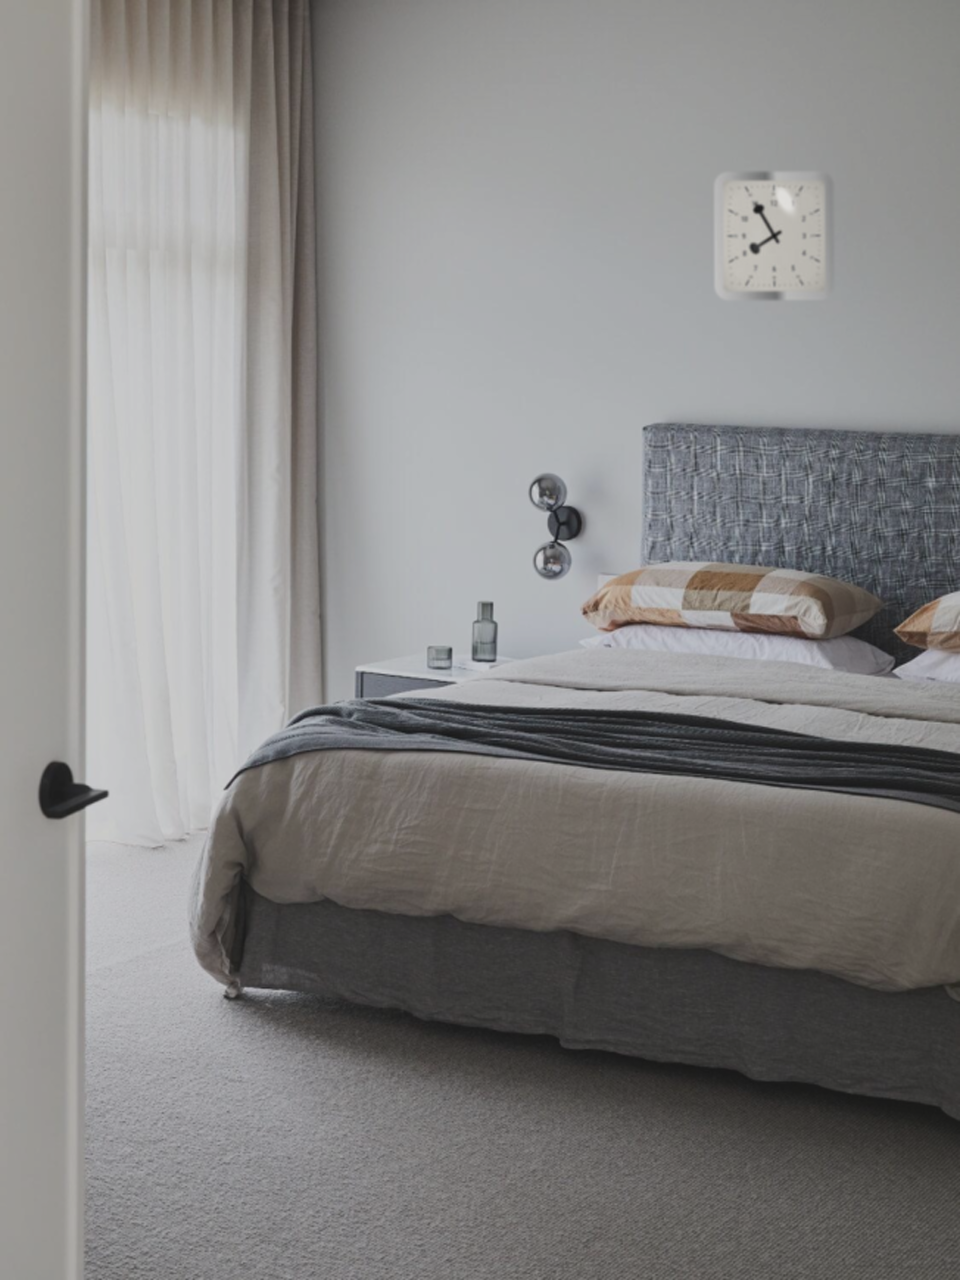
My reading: 7:55
